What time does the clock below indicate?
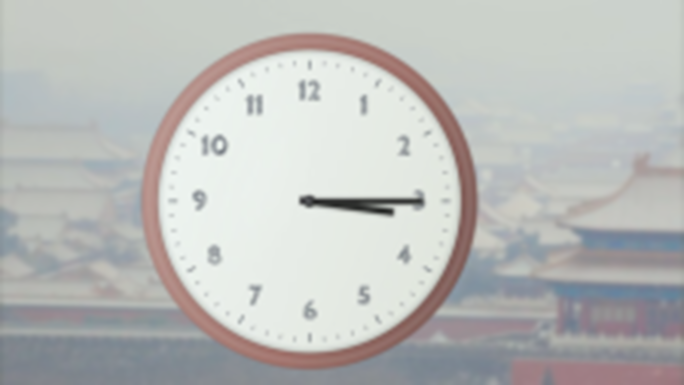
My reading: 3:15
